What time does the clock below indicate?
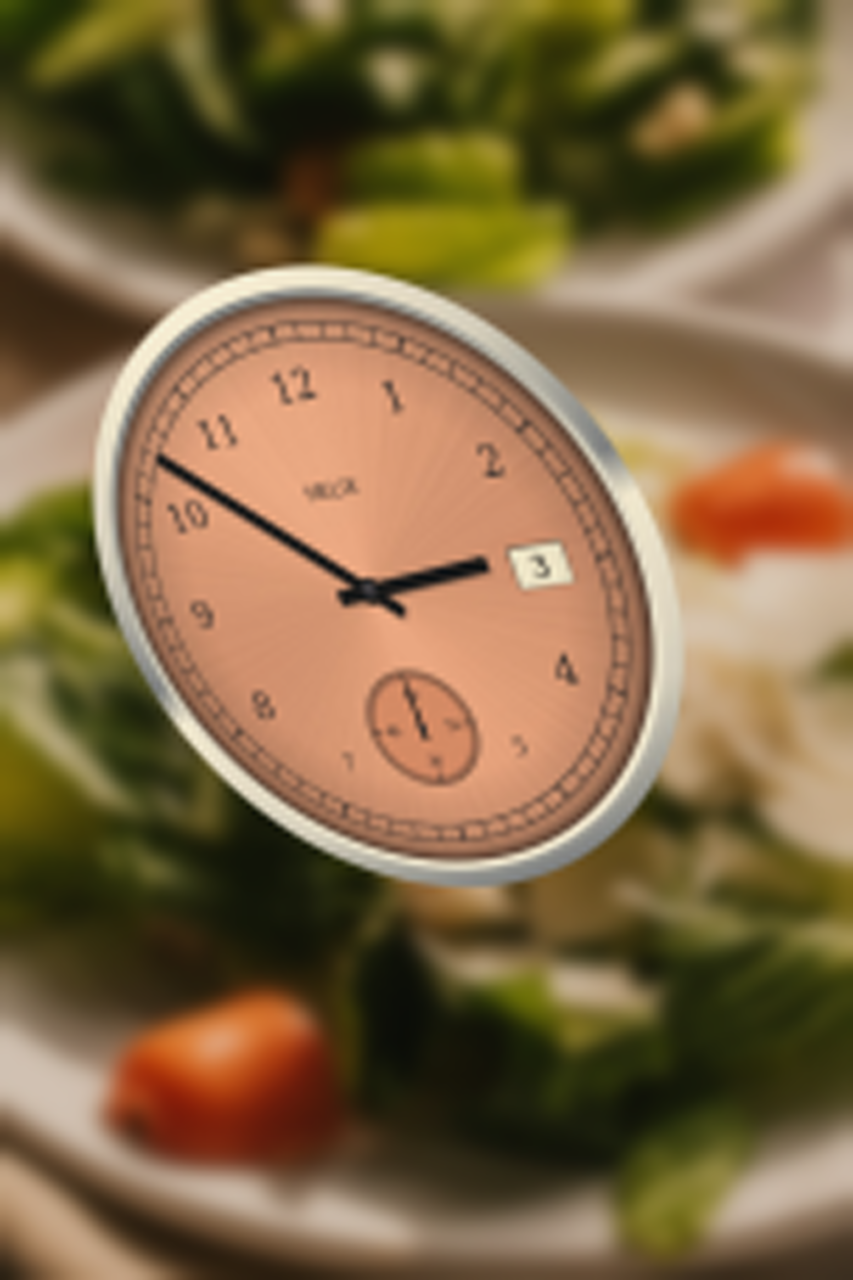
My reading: 2:52
